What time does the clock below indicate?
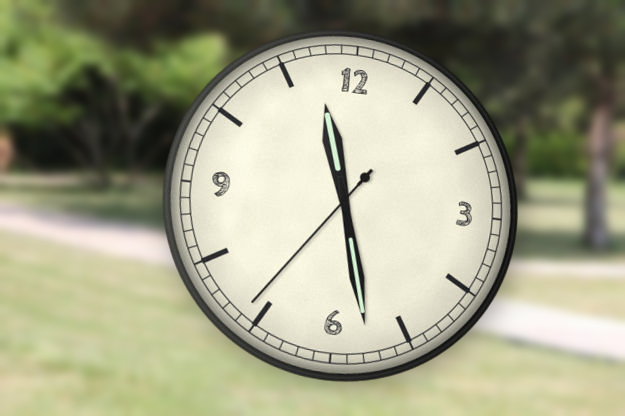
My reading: 11:27:36
